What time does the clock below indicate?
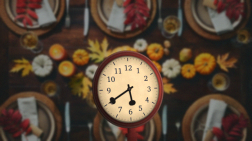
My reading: 5:40
